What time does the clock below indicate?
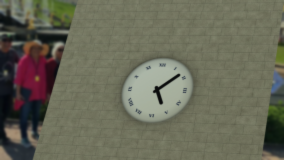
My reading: 5:08
